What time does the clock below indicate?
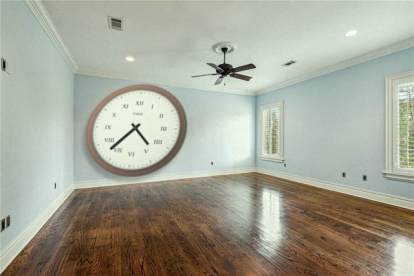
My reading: 4:37
